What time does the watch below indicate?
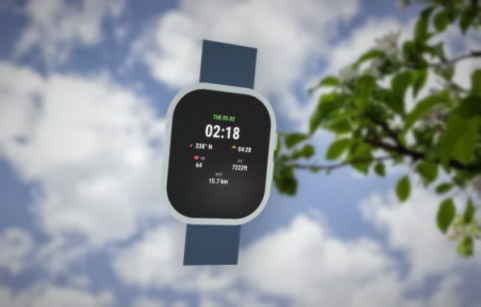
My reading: 2:18
